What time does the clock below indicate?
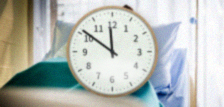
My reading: 11:51
